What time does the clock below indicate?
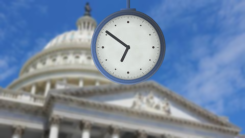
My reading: 6:51
